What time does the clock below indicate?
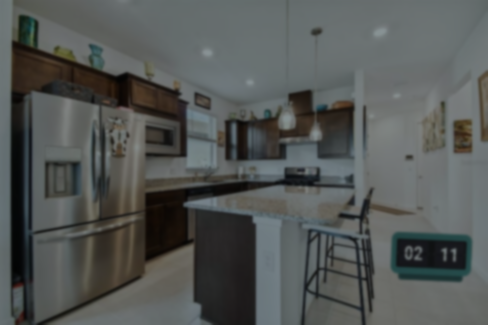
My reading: 2:11
